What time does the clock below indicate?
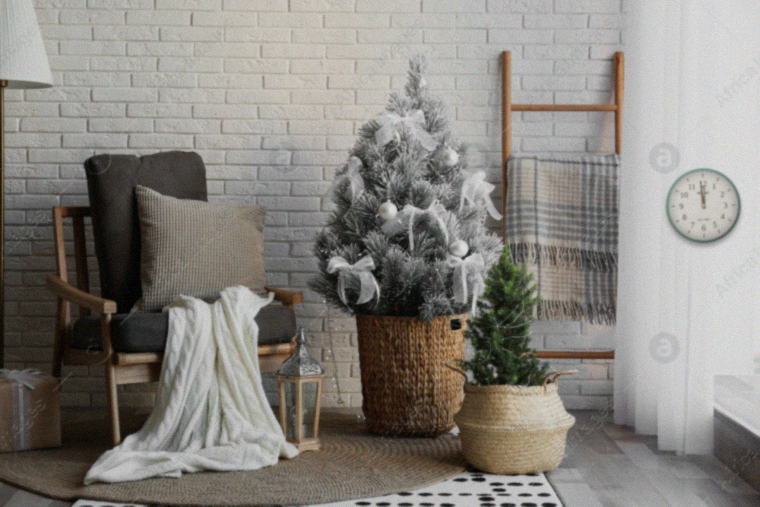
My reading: 11:59
